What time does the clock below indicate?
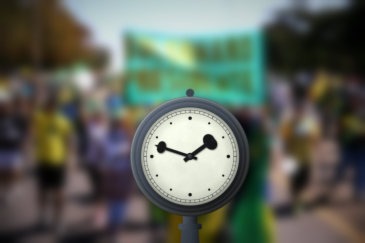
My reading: 1:48
